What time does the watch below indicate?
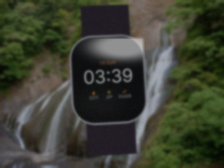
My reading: 3:39
